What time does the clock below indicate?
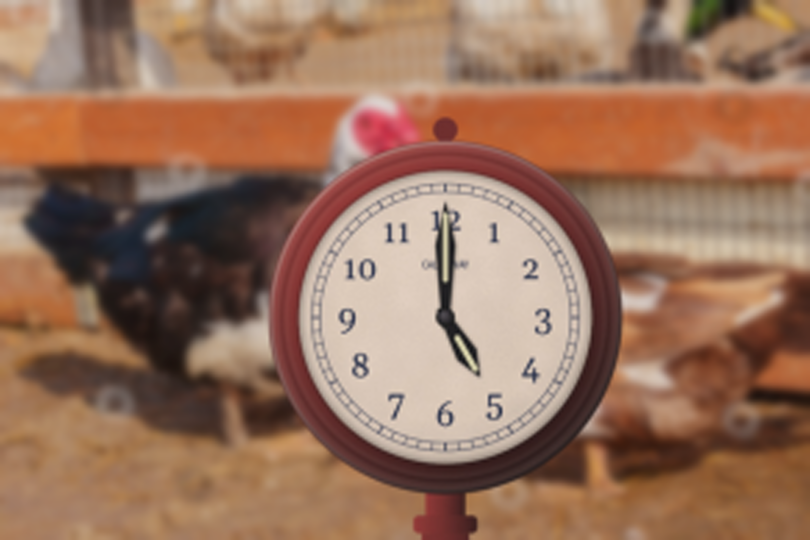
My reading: 5:00
